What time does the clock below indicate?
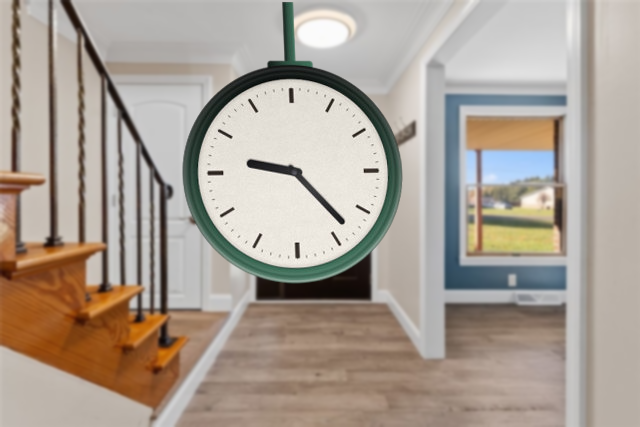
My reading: 9:23
